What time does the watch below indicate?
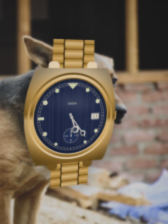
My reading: 5:24
